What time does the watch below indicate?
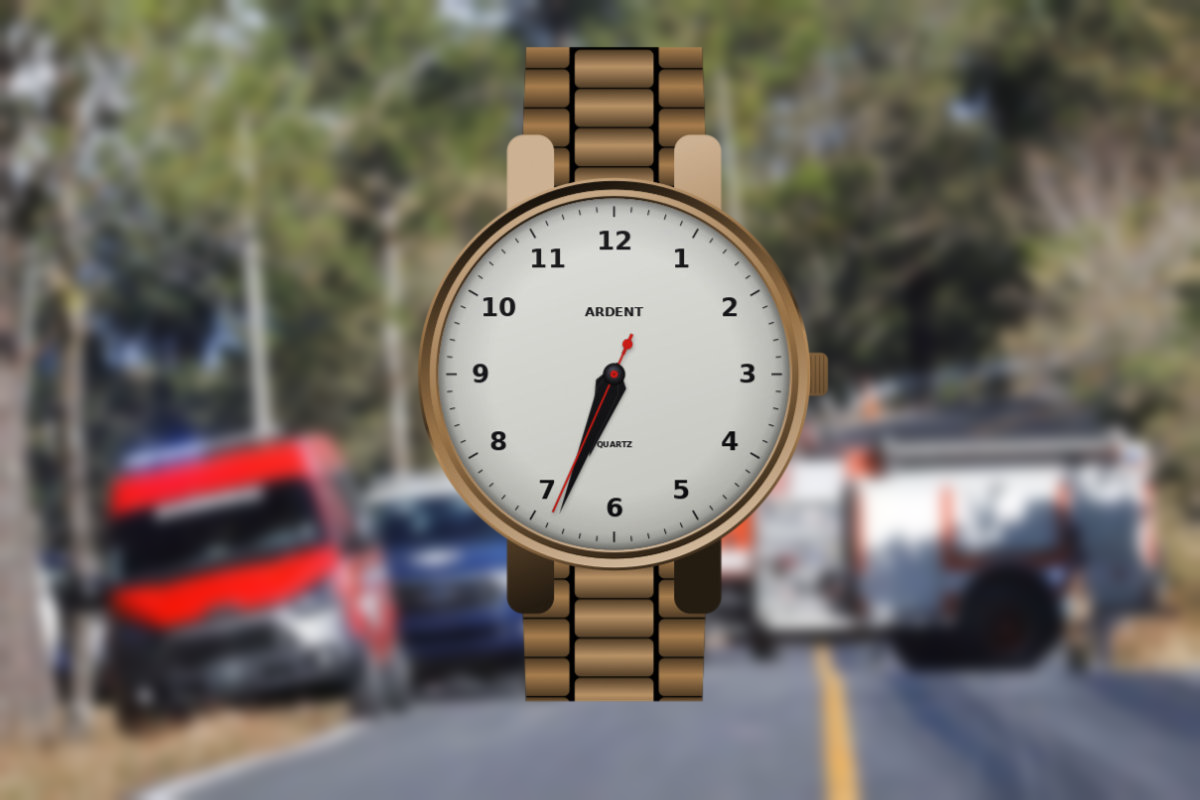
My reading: 6:33:34
